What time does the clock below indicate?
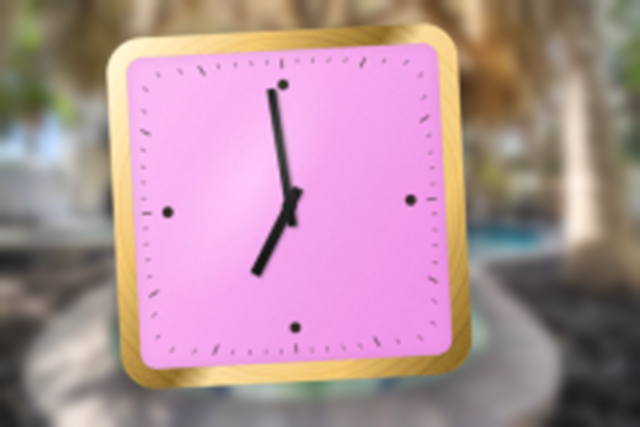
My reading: 6:59
